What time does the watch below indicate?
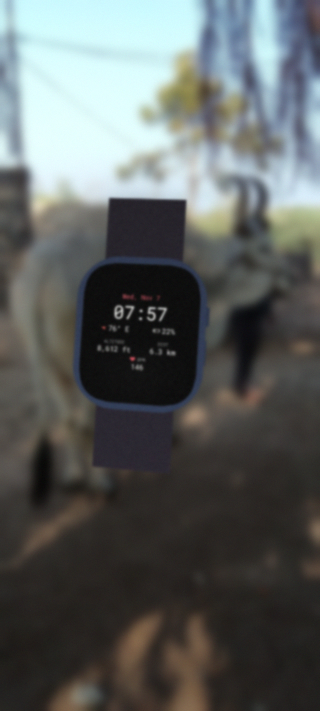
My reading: 7:57
